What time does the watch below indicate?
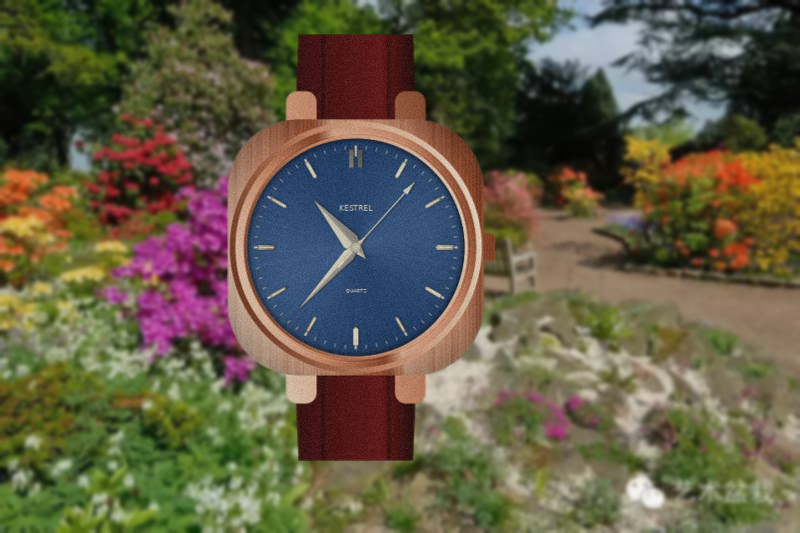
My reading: 10:37:07
